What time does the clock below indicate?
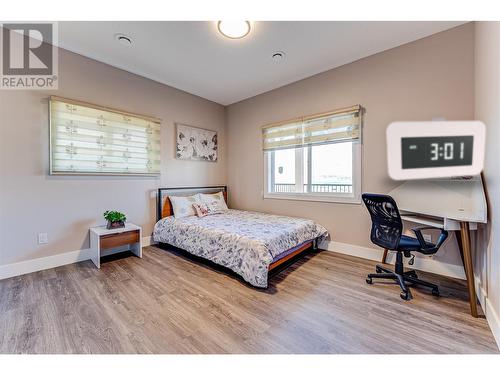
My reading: 3:01
